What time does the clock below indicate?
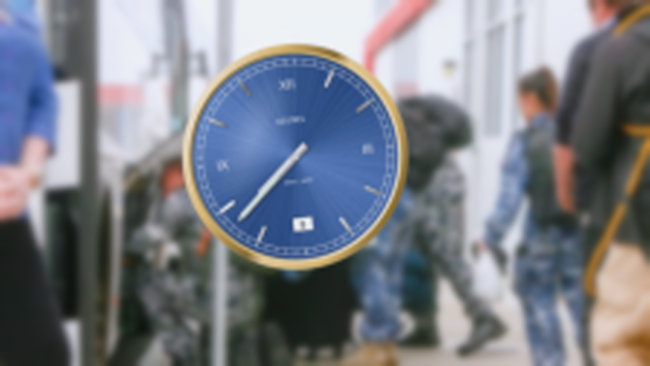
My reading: 7:38
